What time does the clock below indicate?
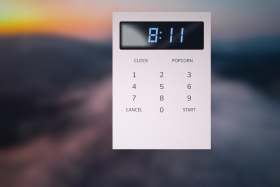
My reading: 8:11
